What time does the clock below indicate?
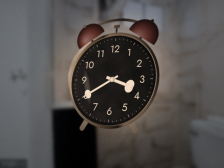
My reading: 3:40
